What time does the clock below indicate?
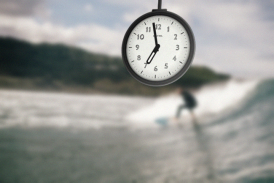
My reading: 6:58
